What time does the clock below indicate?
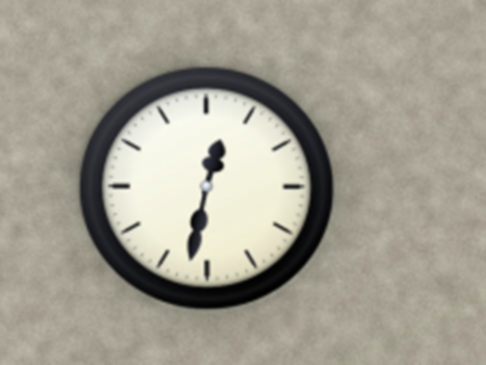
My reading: 12:32
